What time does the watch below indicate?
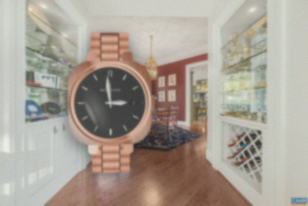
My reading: 2:59
